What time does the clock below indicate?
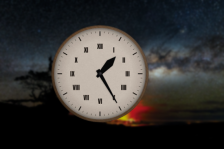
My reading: 1:25
